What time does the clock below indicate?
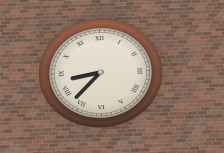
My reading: 8:37
